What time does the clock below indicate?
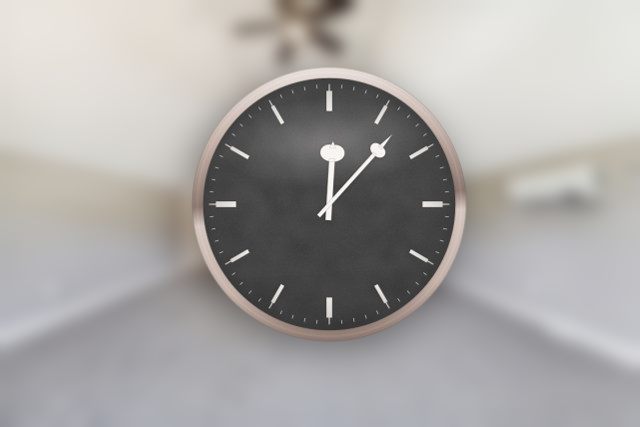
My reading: 12:07
